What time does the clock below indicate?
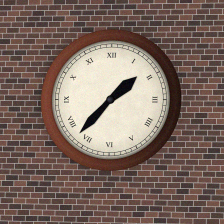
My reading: 1:37
